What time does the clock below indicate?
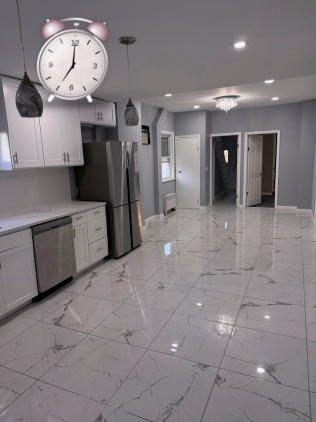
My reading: 7:00
